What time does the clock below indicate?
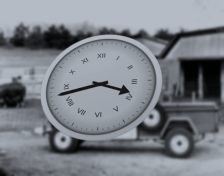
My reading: 3:43
